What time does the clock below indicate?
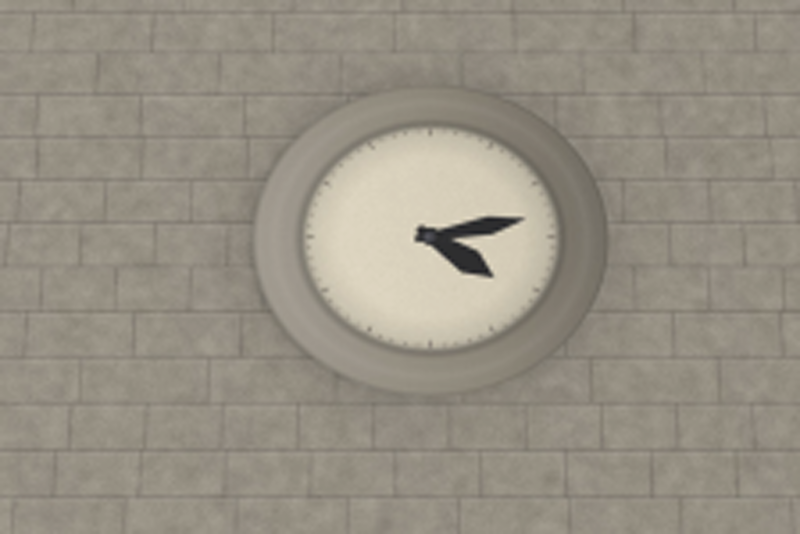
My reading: 4:13
